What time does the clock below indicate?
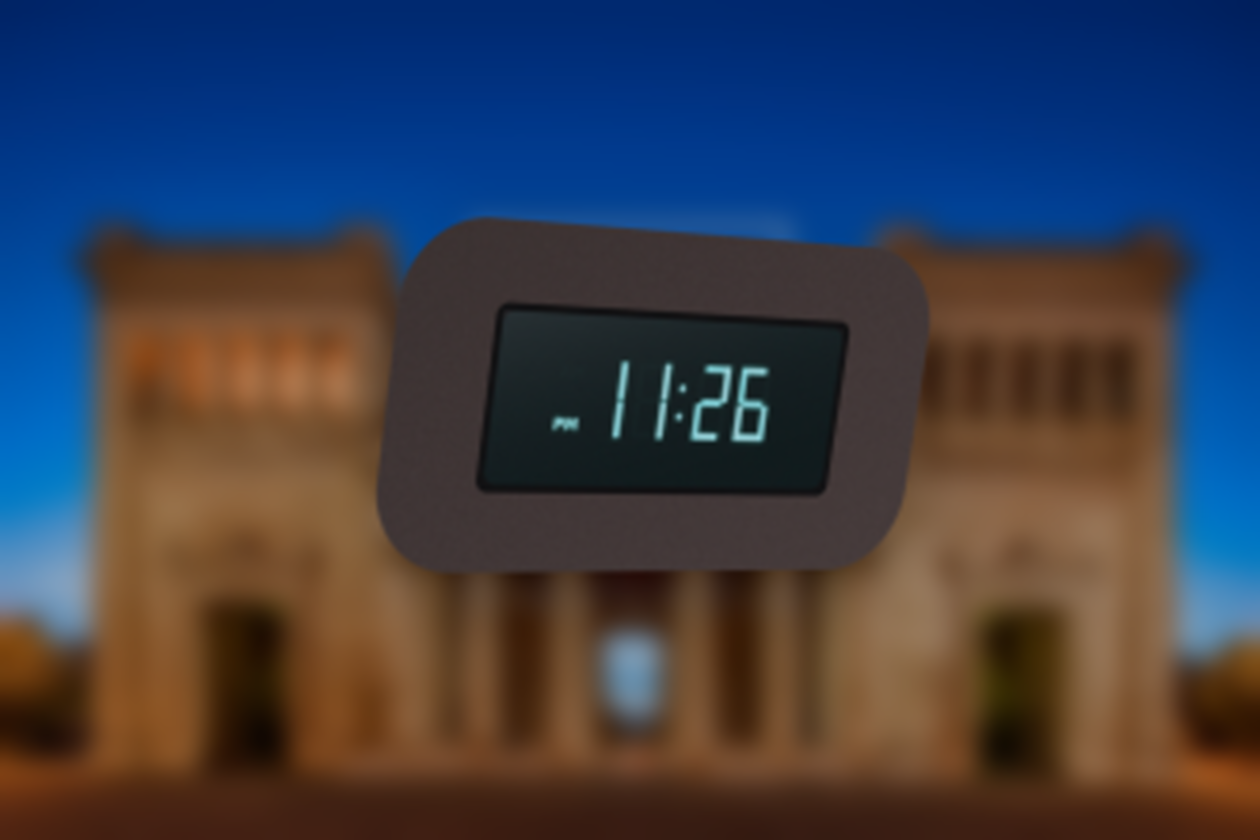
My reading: 11:26
